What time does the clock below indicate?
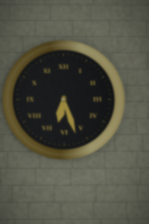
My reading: 6:27
